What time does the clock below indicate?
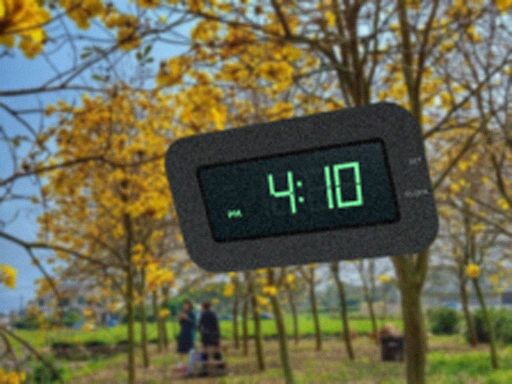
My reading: 4:10
